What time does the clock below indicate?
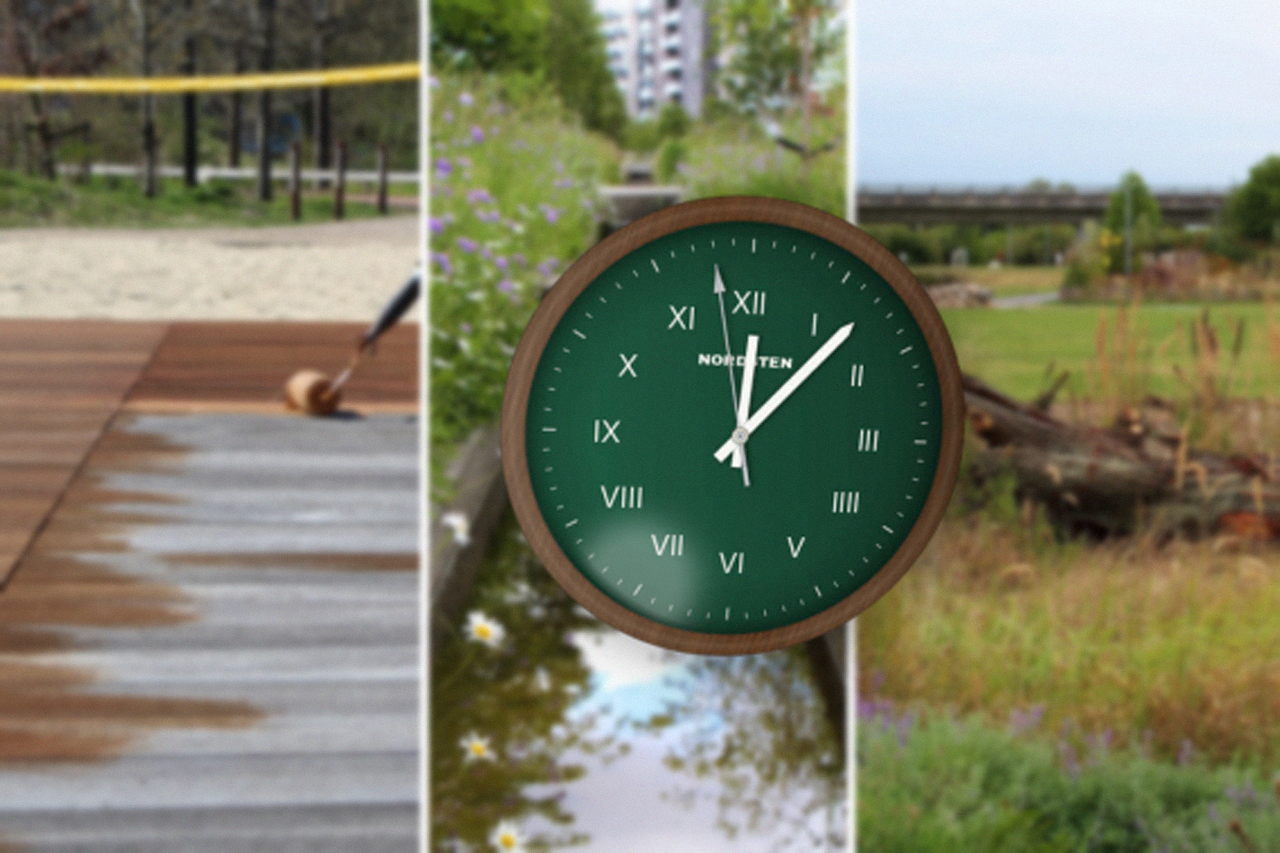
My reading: 12:06:58
